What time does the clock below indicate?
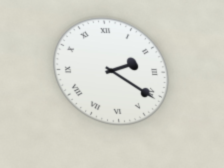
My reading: 2:21
